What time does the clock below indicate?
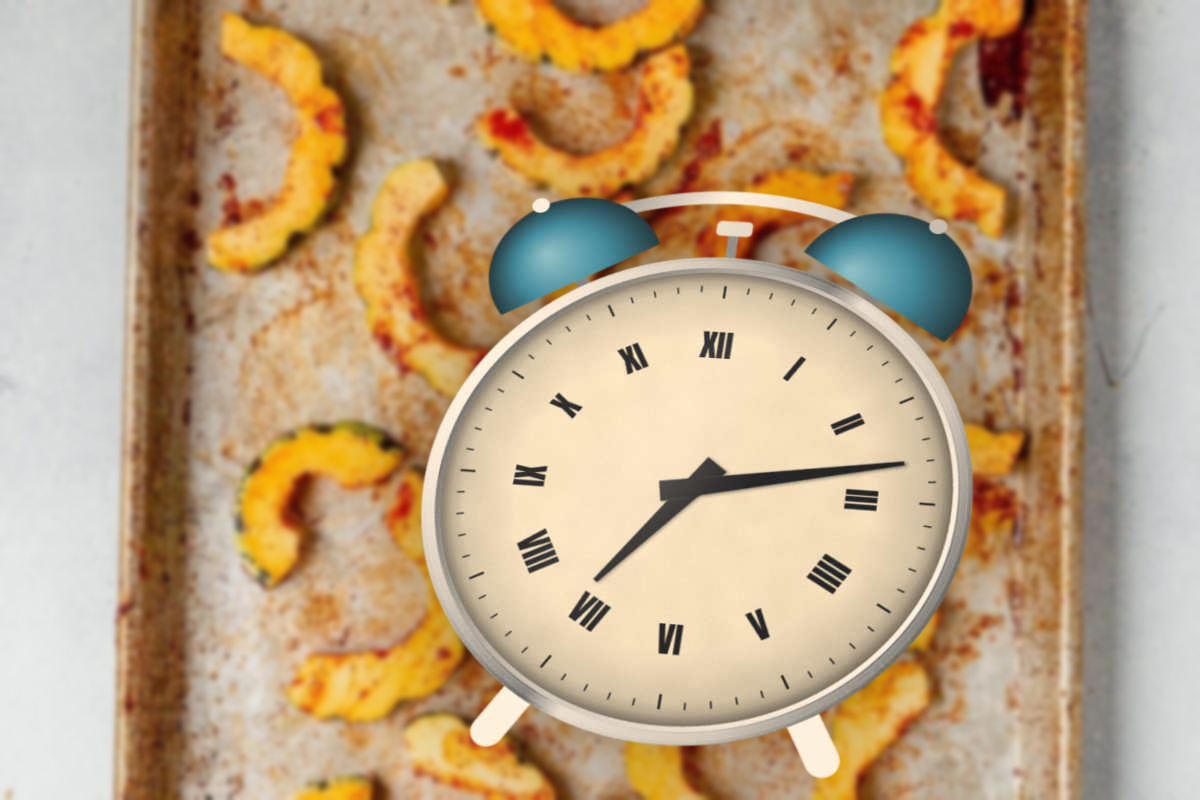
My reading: 7:13
